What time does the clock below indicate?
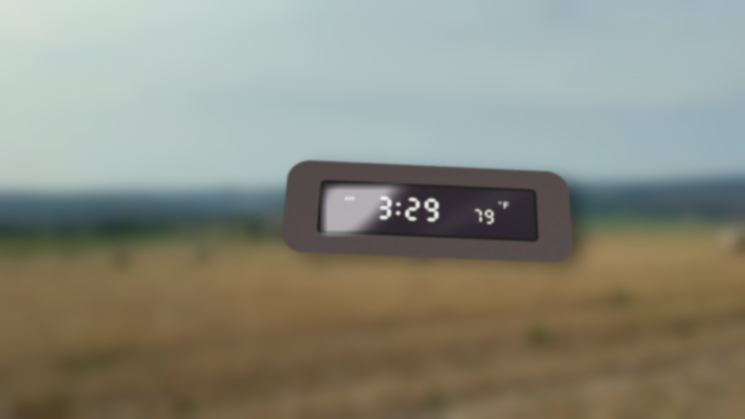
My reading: 3:29
